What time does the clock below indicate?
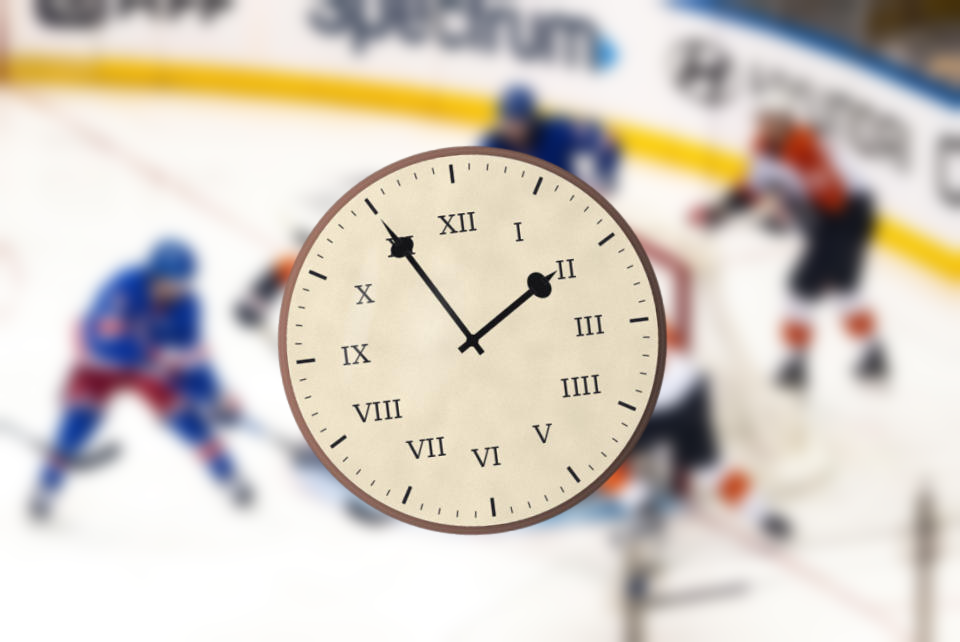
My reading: 1:55
